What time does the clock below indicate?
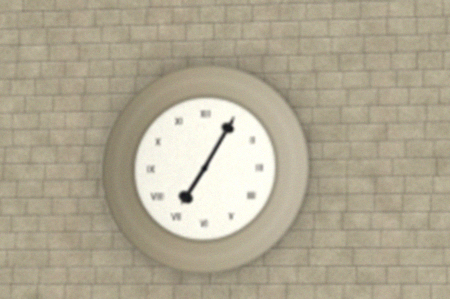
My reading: 7:05
